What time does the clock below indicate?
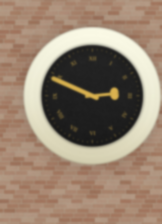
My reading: 2:49
